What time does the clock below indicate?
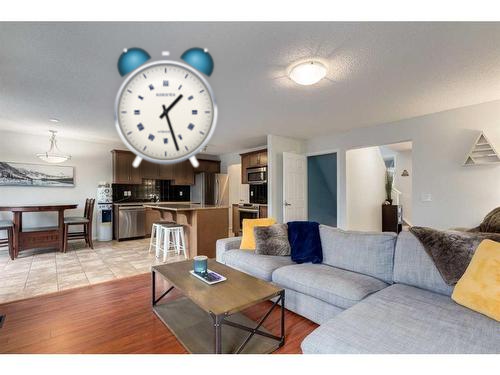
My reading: 1:27
